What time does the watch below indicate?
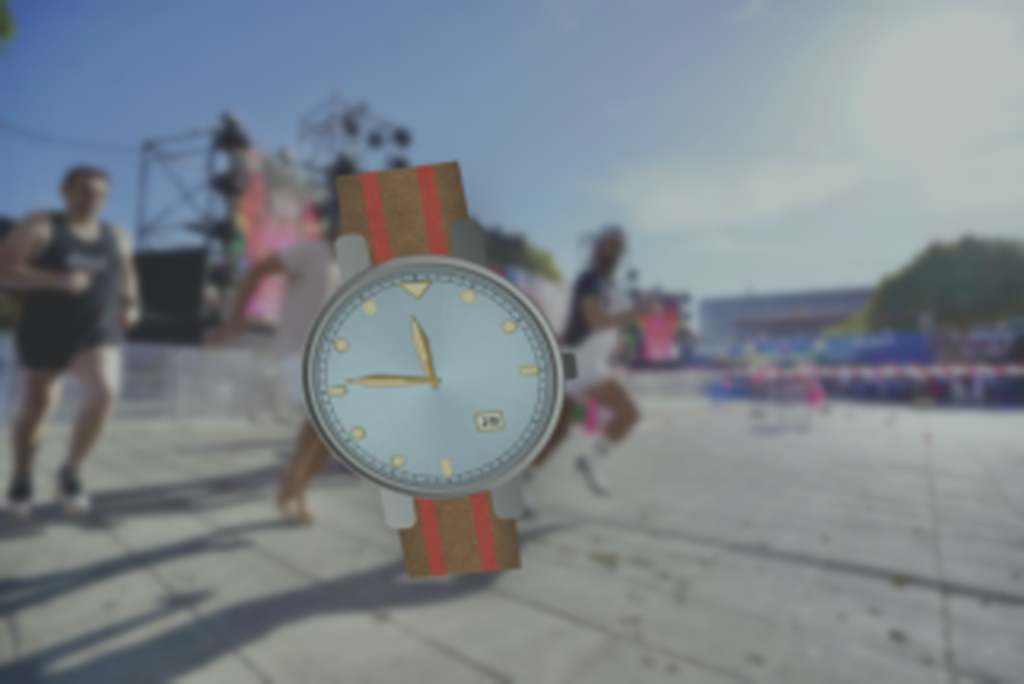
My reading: 11:46
